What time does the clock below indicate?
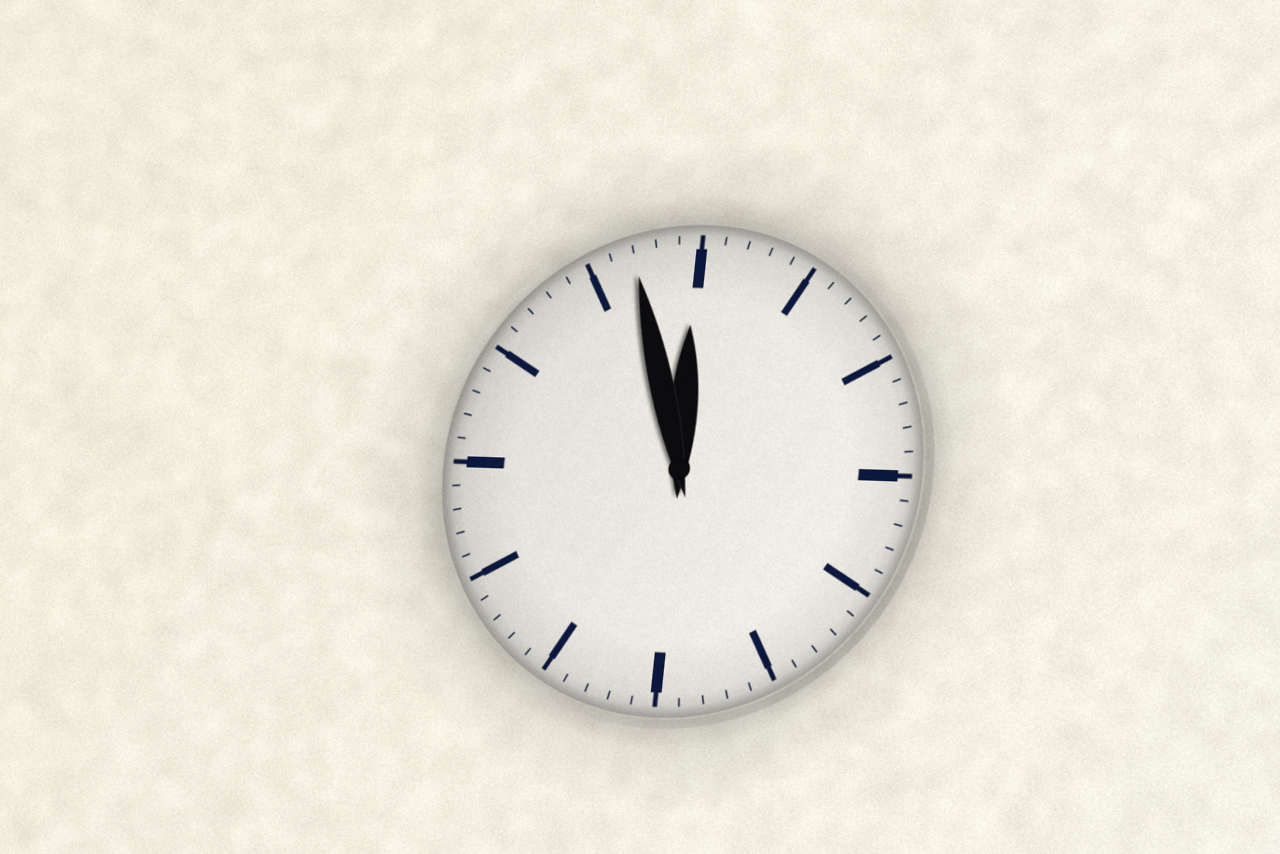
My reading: 11:57
